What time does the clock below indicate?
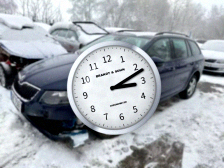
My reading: 3:12
